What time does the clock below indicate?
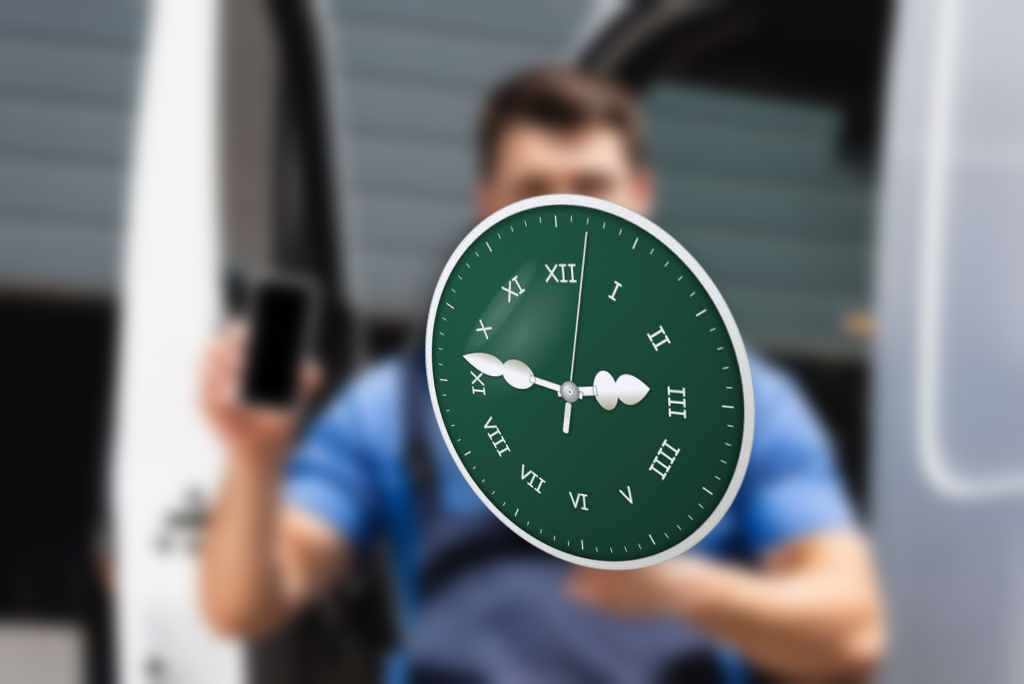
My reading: 2:47:02
